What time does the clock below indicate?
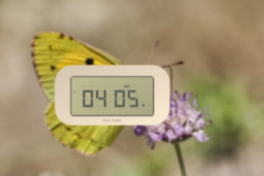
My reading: 4:05
